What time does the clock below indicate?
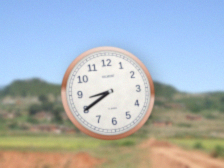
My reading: 8:40
